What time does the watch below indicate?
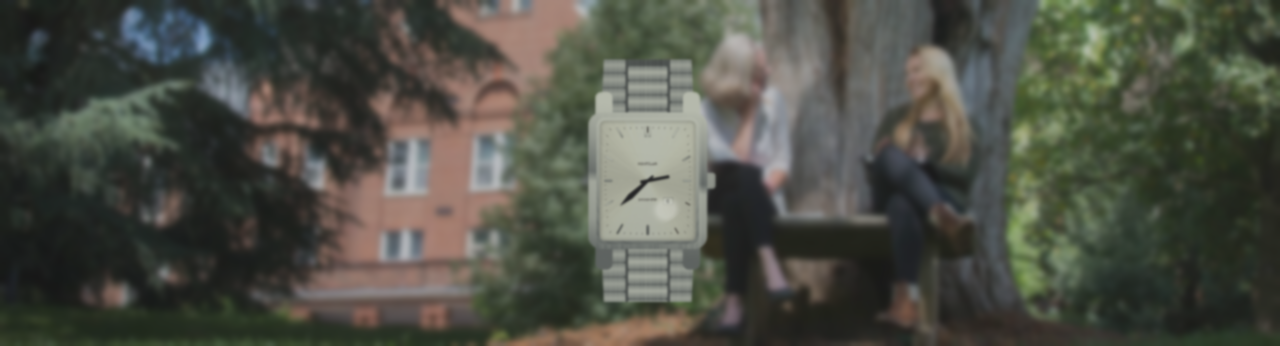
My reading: 2:38
